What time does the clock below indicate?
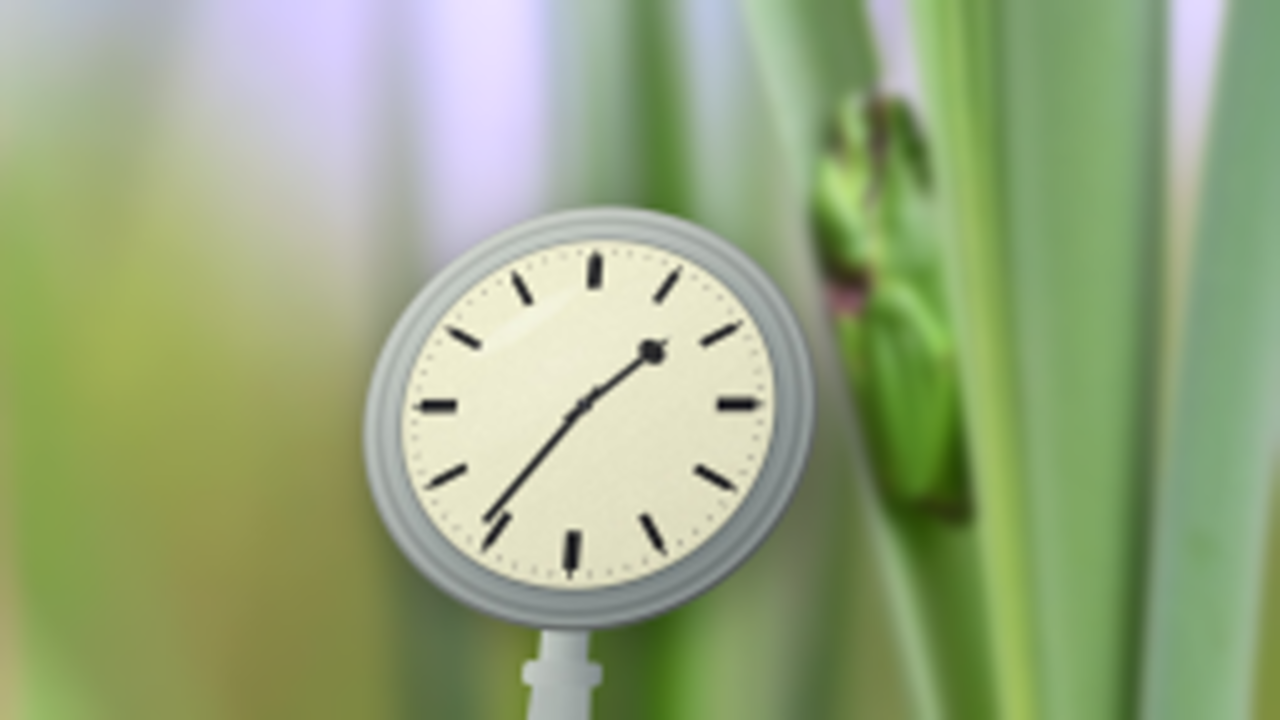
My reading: 1:36
